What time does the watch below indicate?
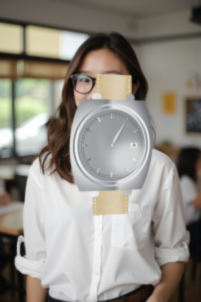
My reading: 1:05
